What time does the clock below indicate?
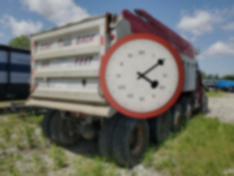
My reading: 4:09
